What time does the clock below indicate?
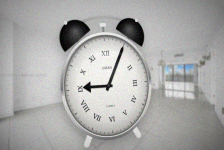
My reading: 9:05
